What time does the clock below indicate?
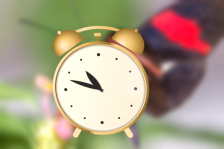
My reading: 10:48
